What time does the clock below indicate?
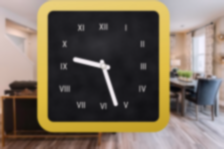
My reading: 9:27
